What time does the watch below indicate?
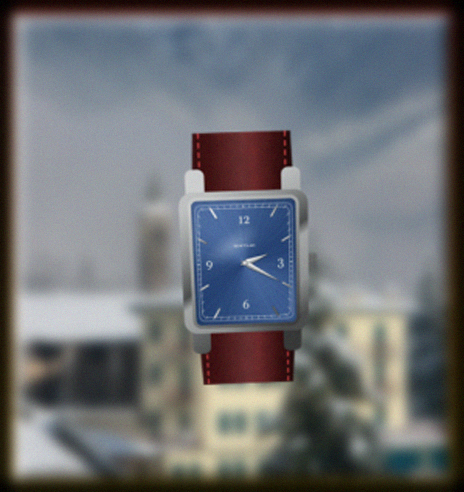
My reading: 2:20
